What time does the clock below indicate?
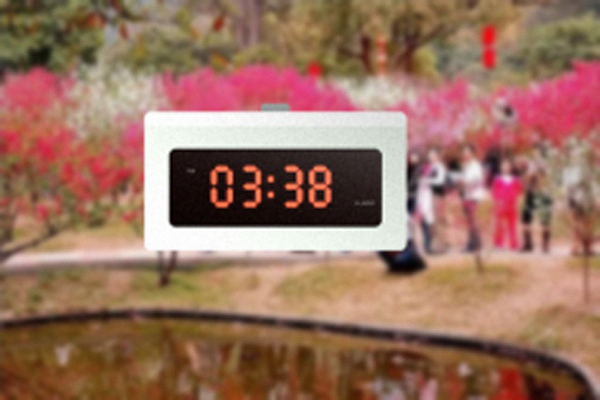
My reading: 3:38
